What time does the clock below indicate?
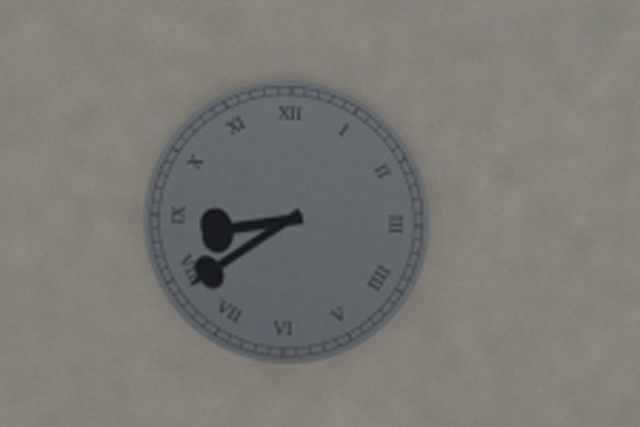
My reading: 8:39
